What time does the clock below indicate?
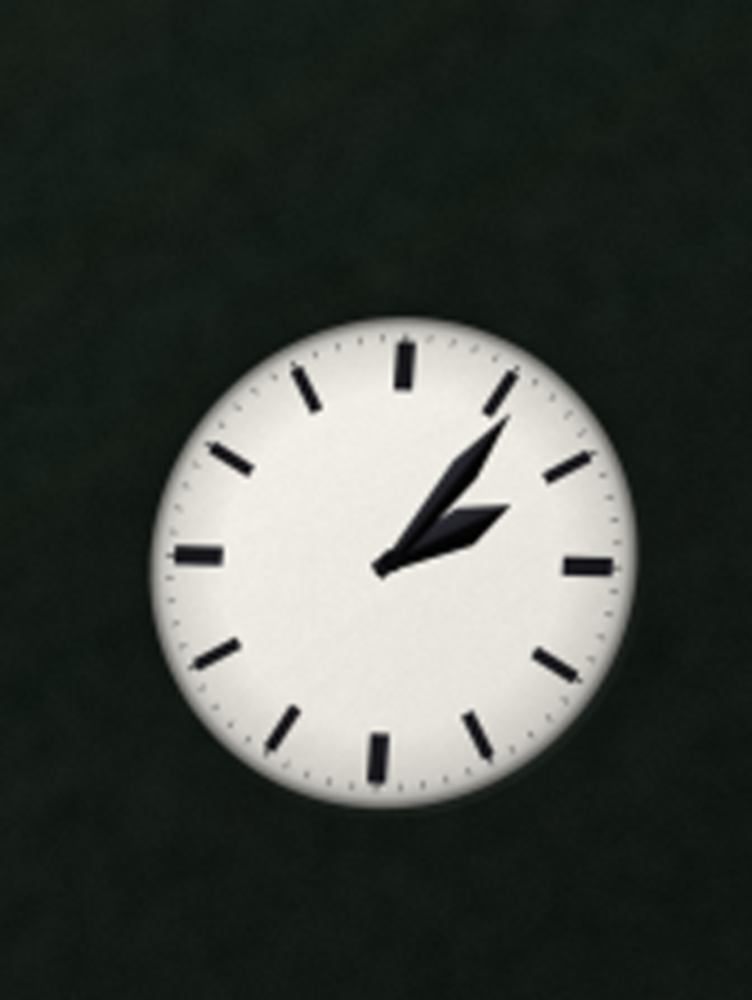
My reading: 2:06
